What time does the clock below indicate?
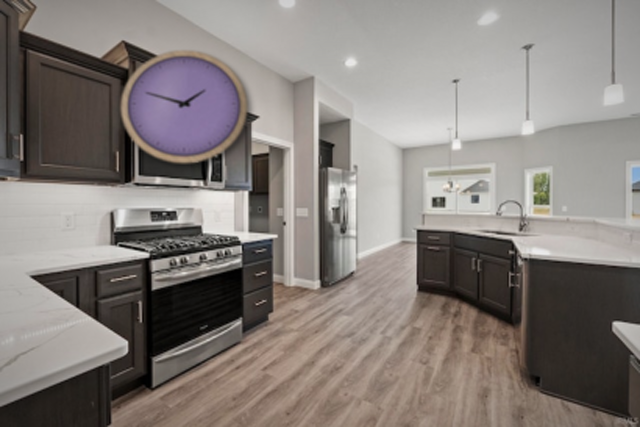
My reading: 1:48
